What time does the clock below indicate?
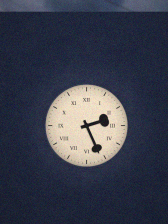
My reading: 2:26
